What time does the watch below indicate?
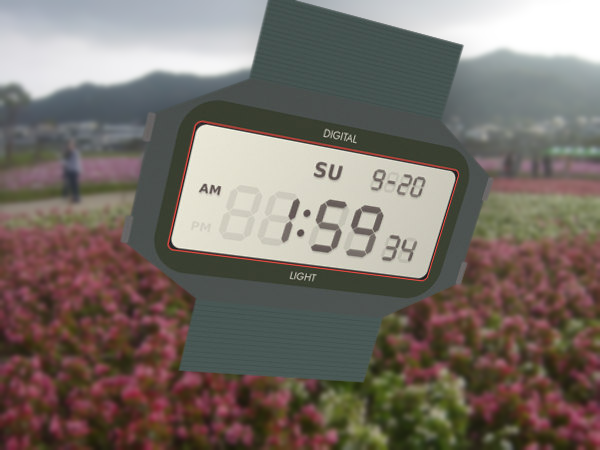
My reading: 1:59:34
